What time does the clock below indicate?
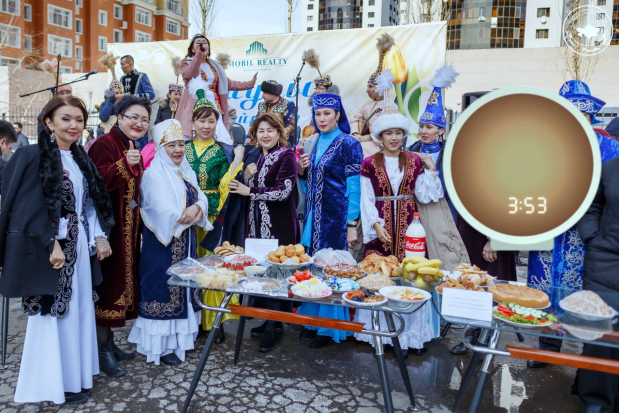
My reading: 3:53
